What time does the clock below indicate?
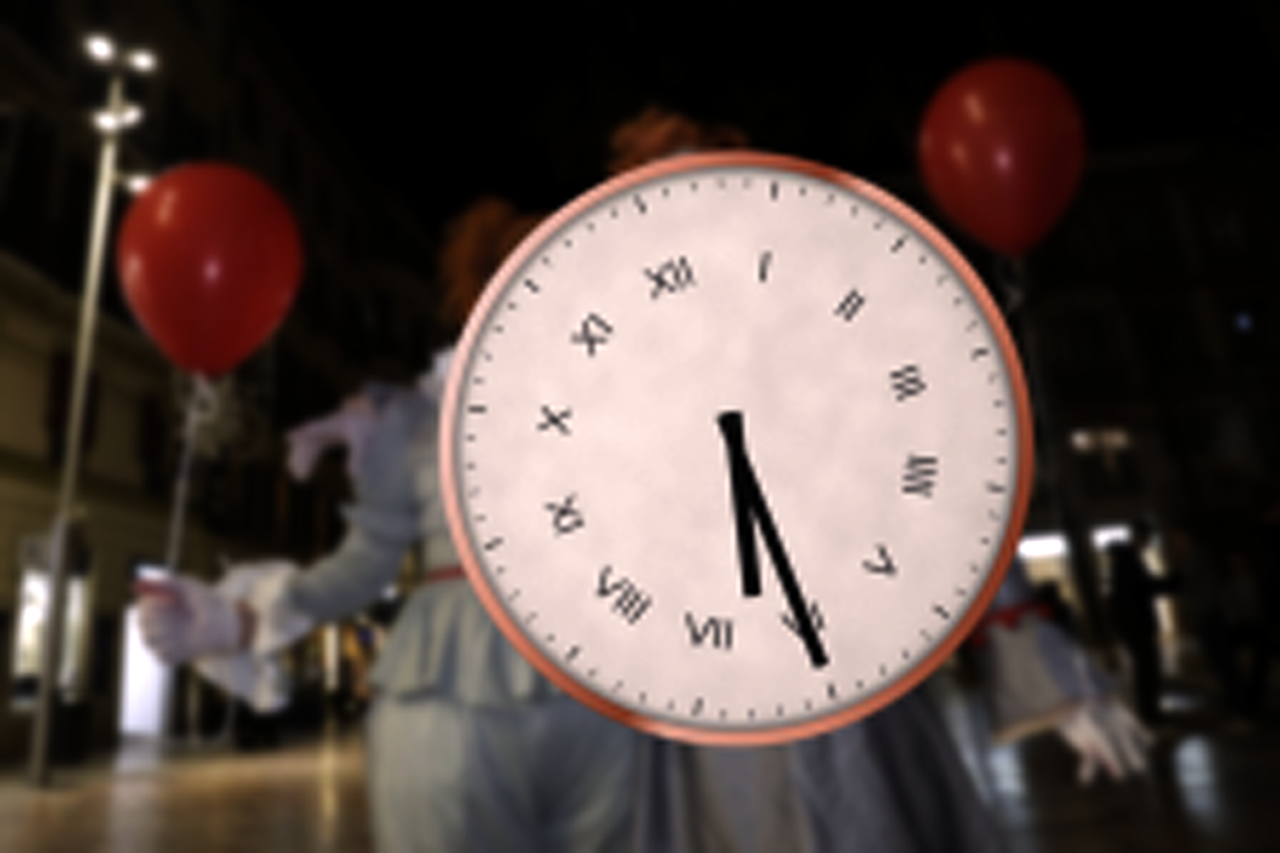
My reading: 6:30
